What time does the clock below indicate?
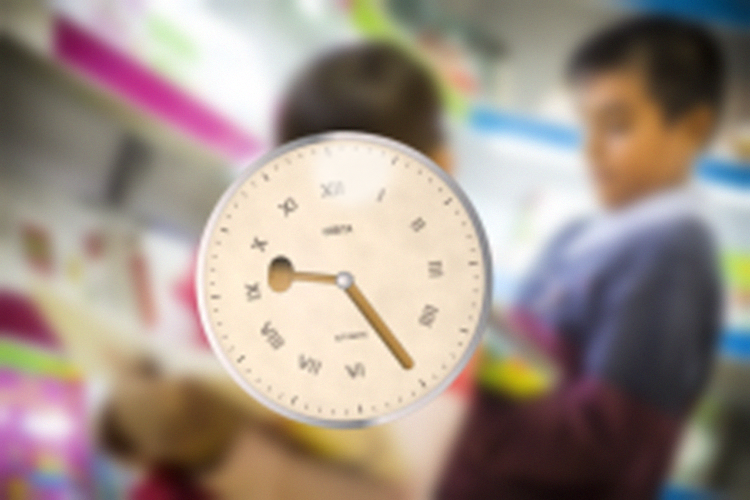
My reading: 9:25
